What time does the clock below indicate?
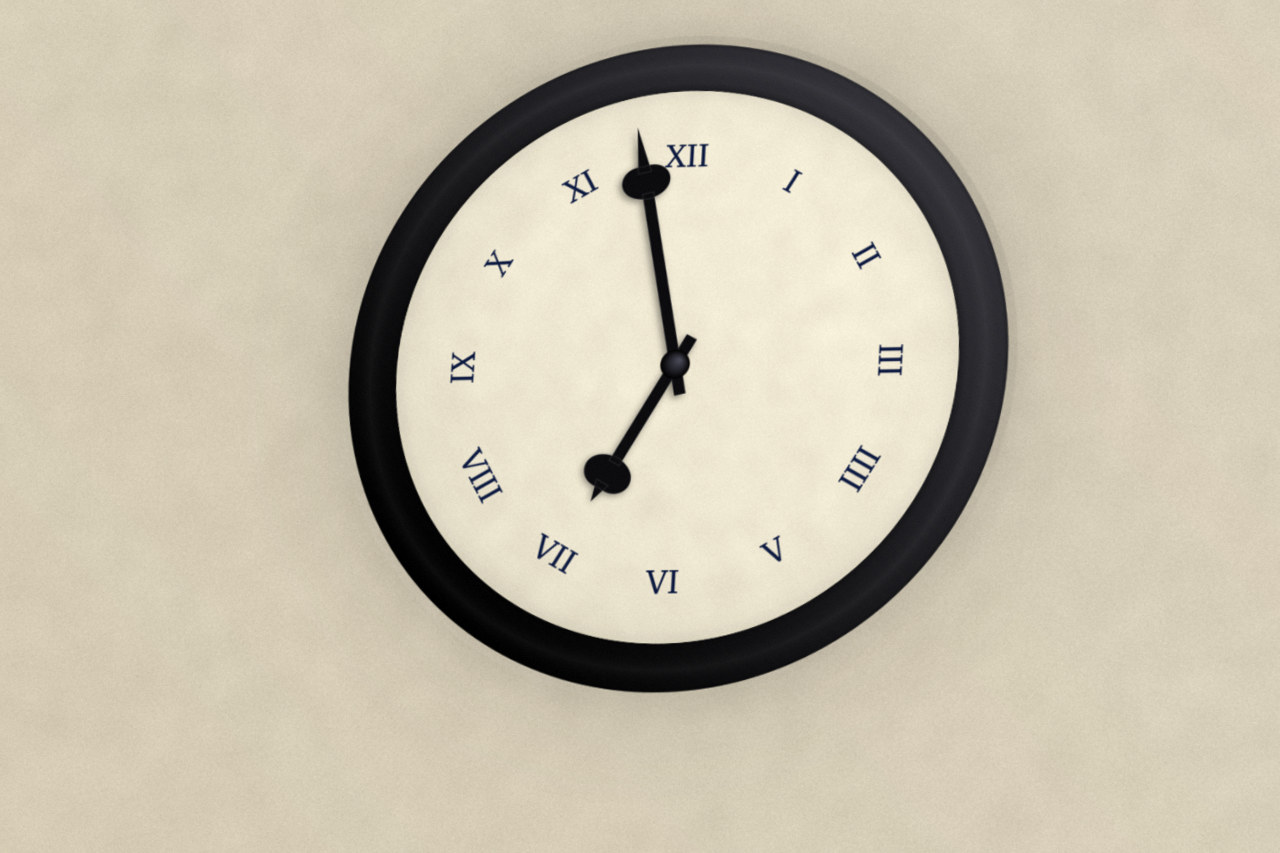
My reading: 6:58
